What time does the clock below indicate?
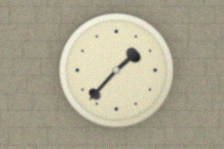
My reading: 1:37
